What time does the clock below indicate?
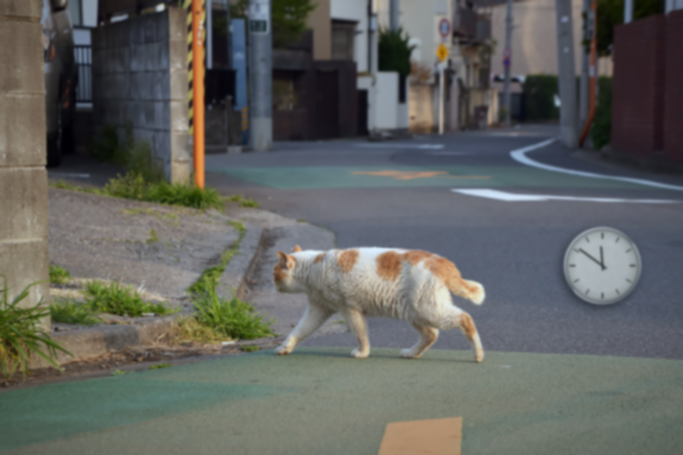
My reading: 11:51
